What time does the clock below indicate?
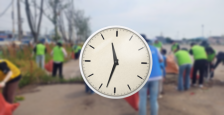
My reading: 11:33
